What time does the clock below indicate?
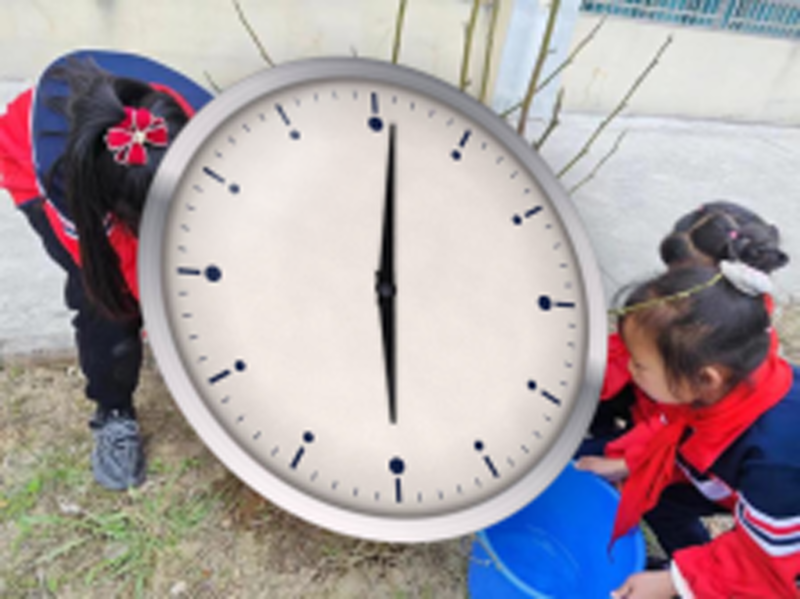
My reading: 6:01
